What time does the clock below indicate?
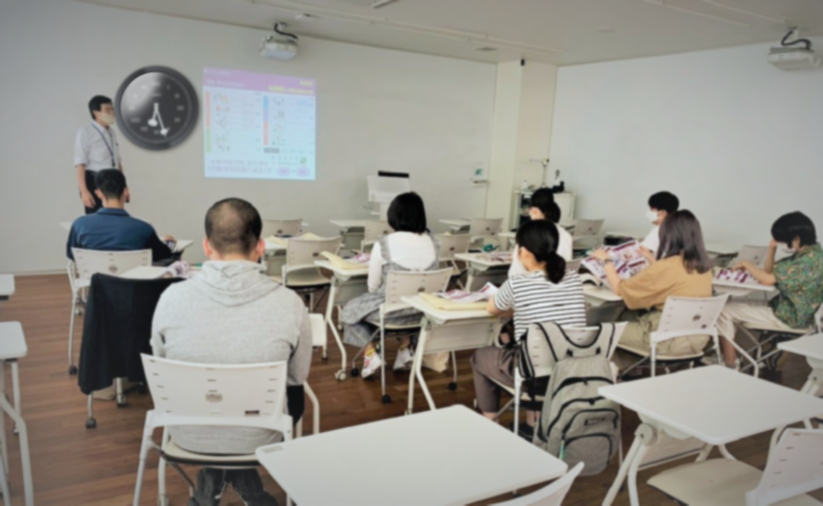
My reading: 6:27
